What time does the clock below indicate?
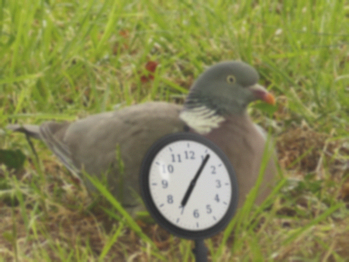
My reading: 7:06
